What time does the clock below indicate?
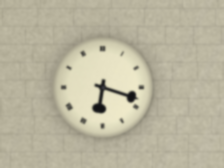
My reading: 6:18
